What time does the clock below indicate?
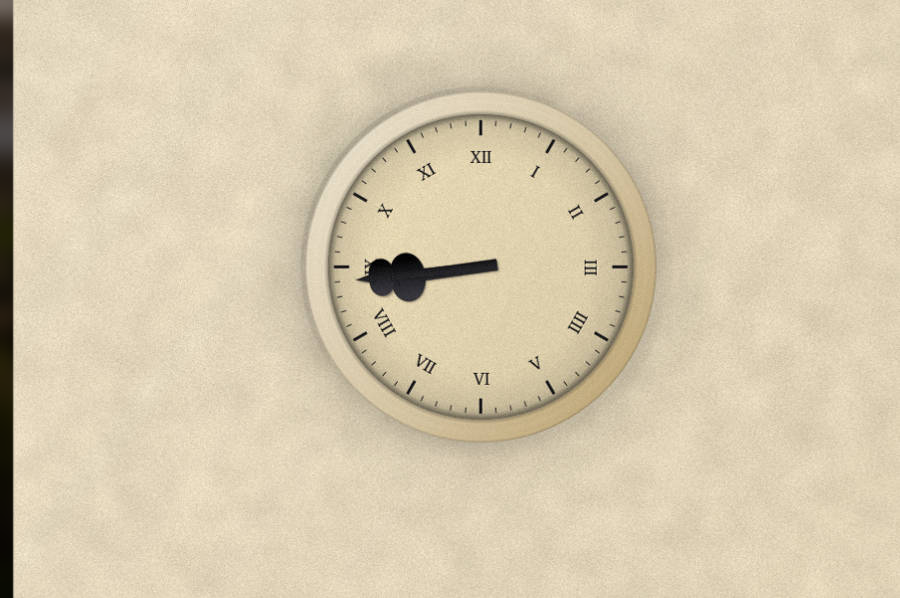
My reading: 8:44
